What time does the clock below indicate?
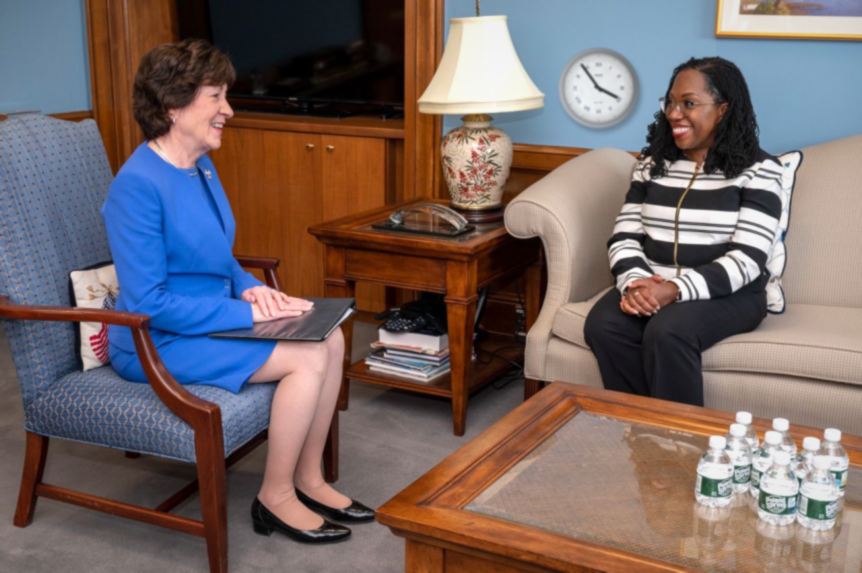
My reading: 3:54
